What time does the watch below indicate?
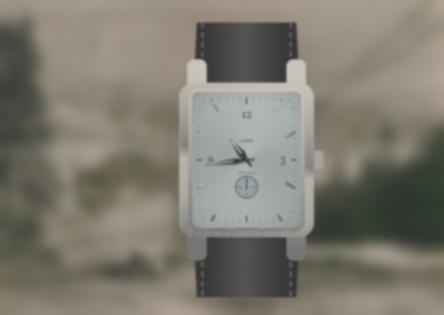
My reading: 10:44
